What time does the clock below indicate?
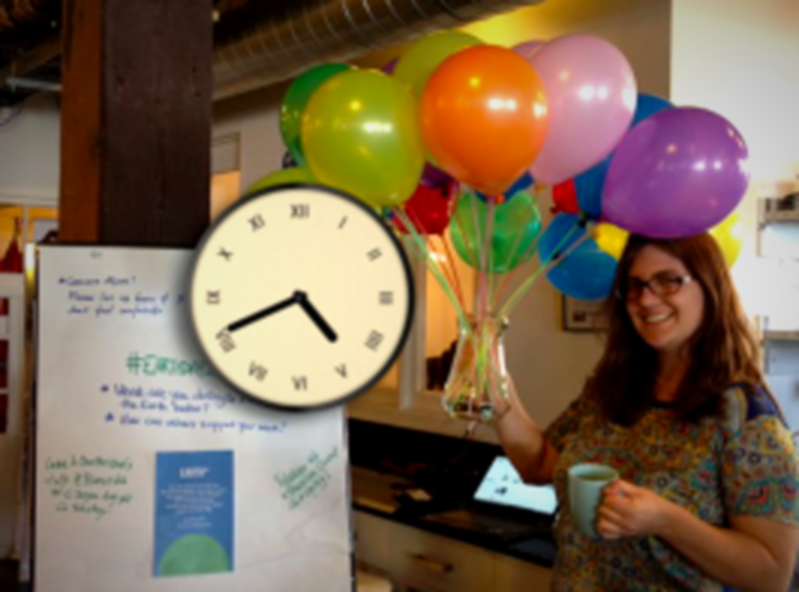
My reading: 4:41
